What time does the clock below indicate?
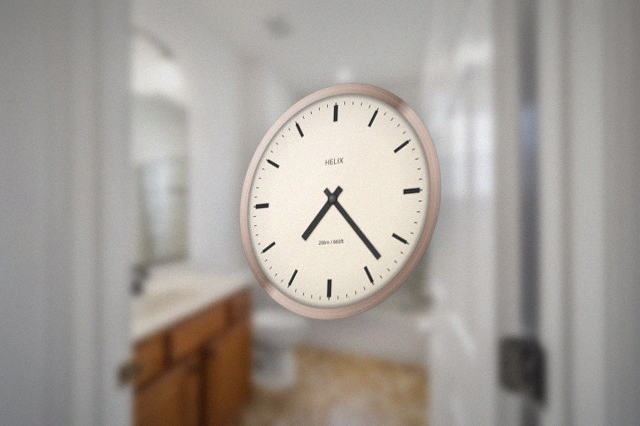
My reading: 7:23
